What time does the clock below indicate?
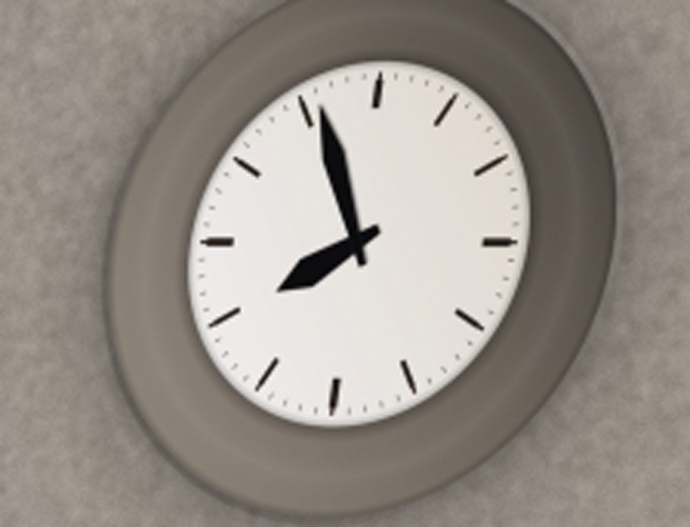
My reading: 7:56
